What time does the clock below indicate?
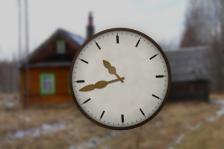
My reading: 10:43
